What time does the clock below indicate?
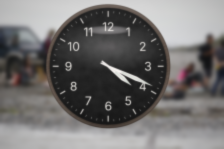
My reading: 4:19
